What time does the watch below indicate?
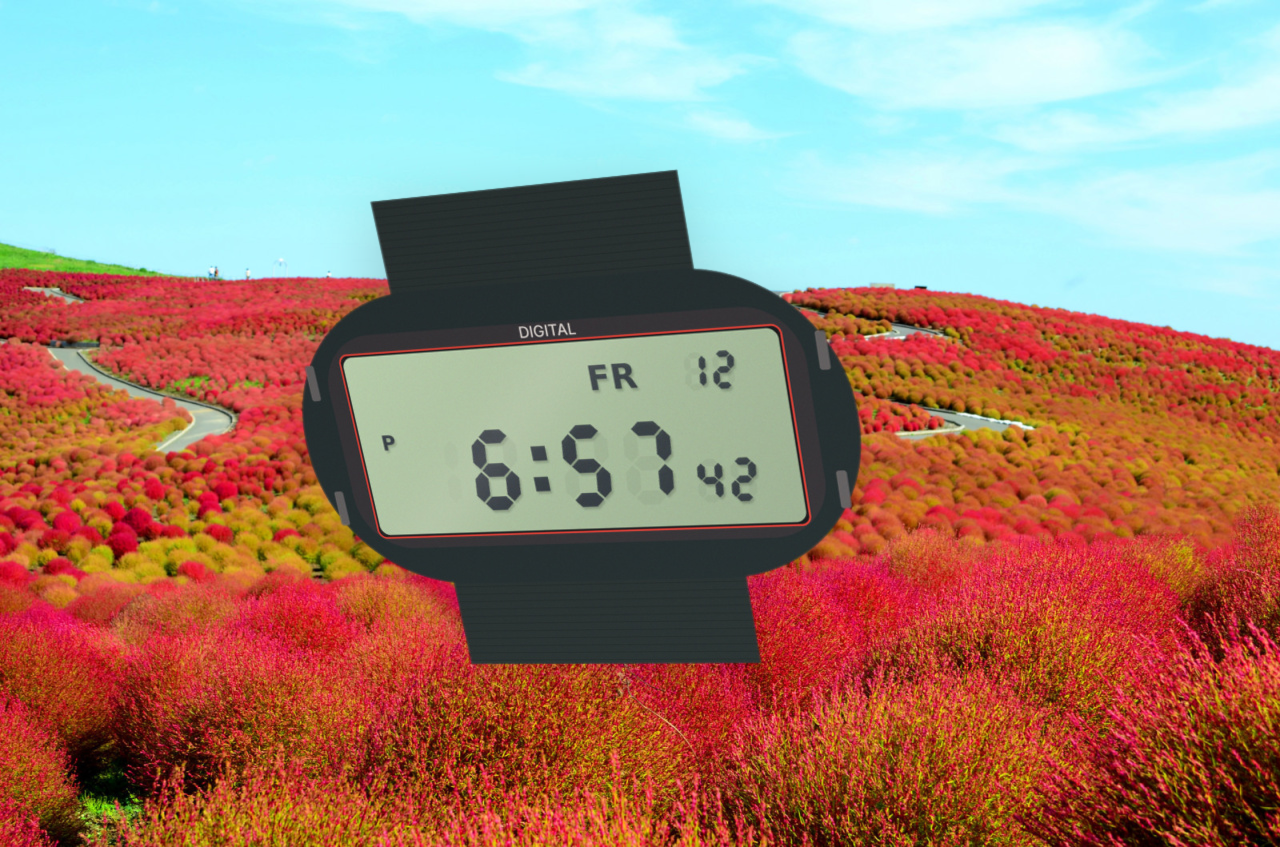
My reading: 6:57:42
